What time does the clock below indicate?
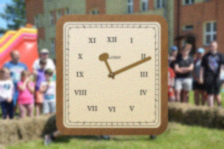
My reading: 11:11
